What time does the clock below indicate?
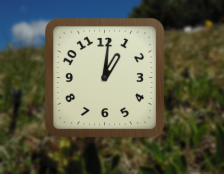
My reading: 1:01
